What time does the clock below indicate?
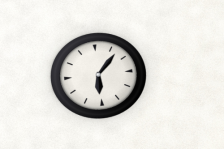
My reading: 6:07
